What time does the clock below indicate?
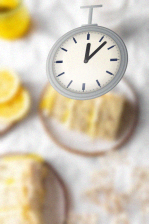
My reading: 12:07
